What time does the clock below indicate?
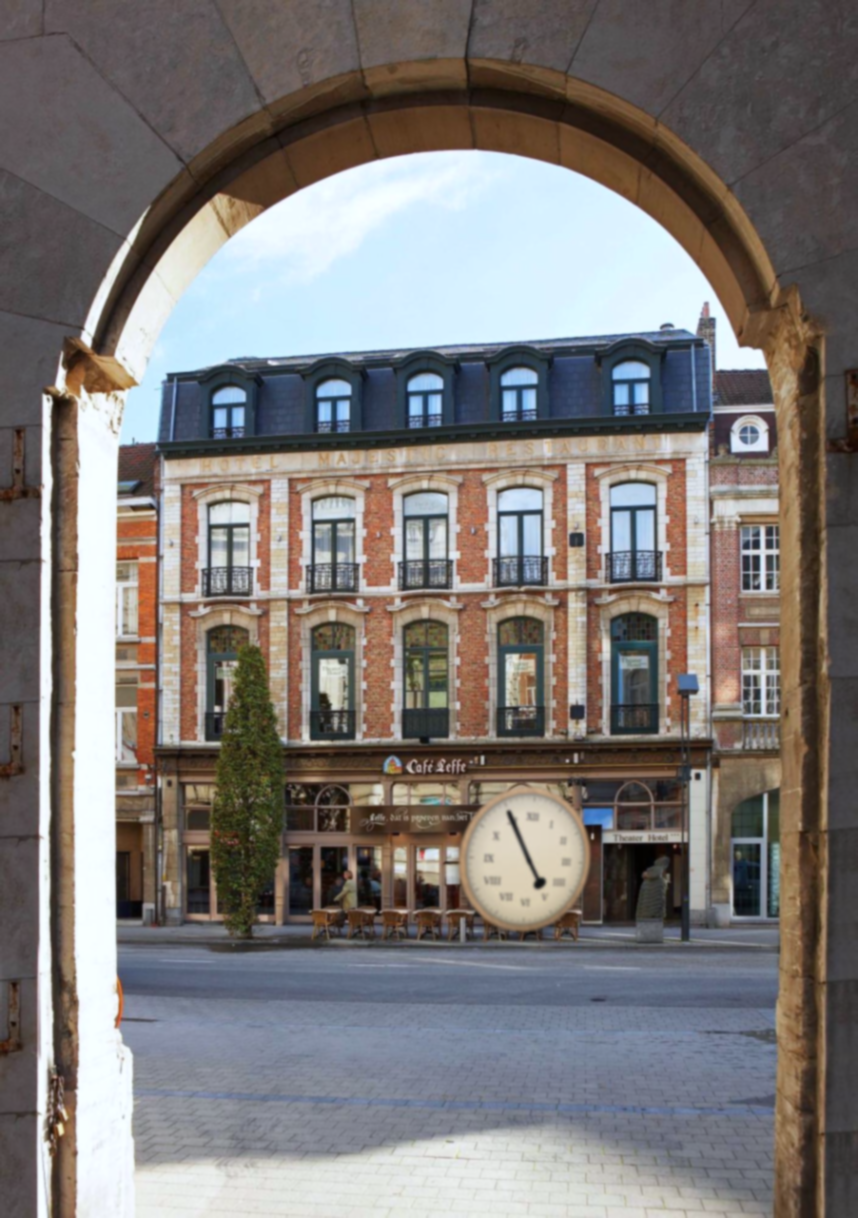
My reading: 4:55
